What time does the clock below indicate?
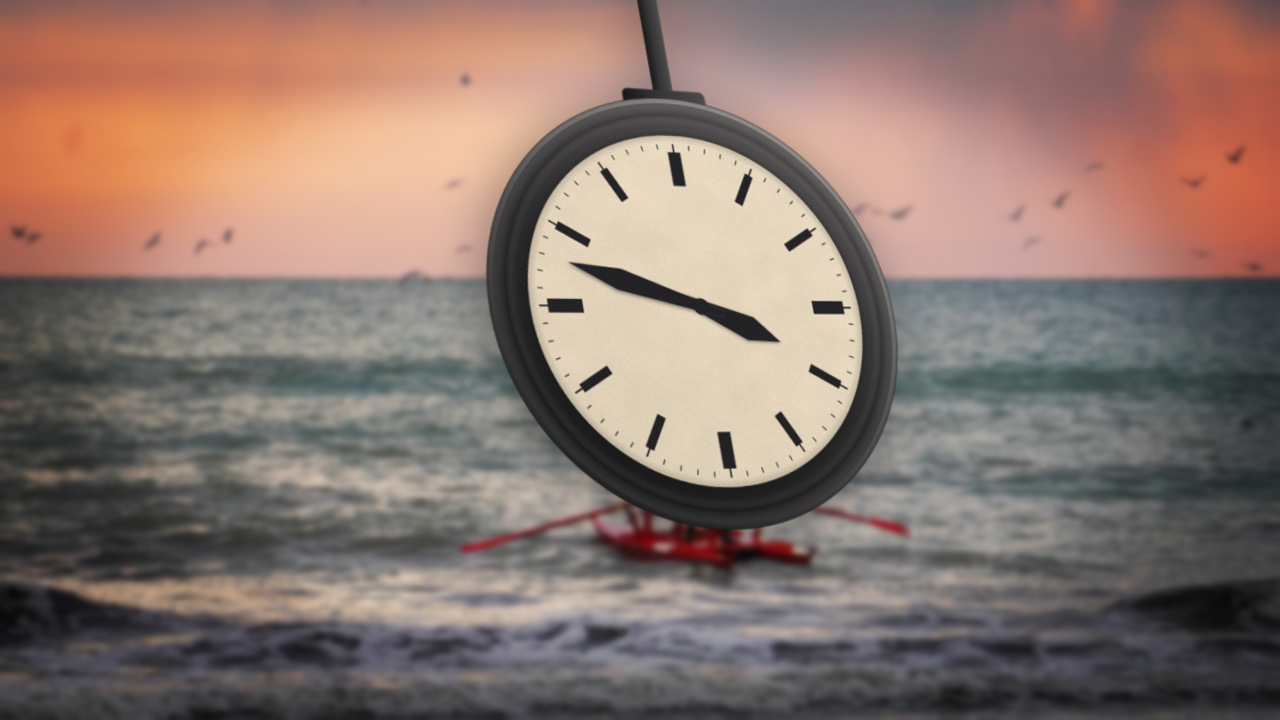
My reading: 3:48
